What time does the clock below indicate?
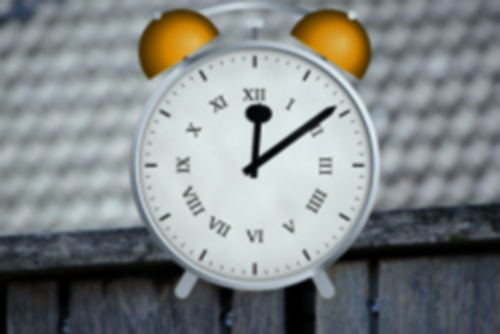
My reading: 12:09
